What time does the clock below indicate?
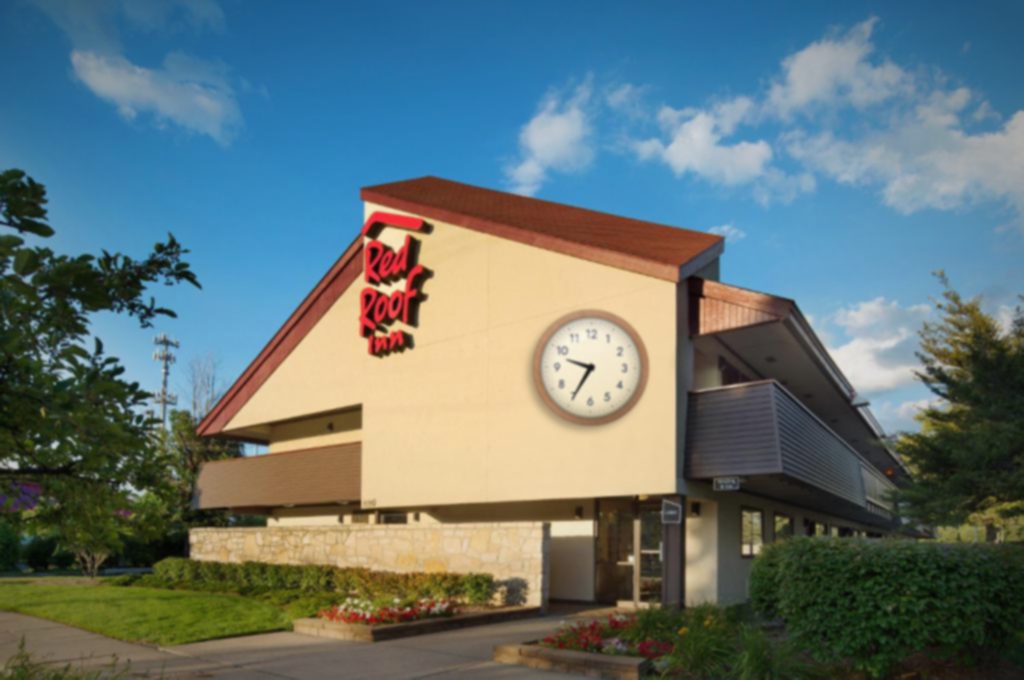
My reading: 9:35
